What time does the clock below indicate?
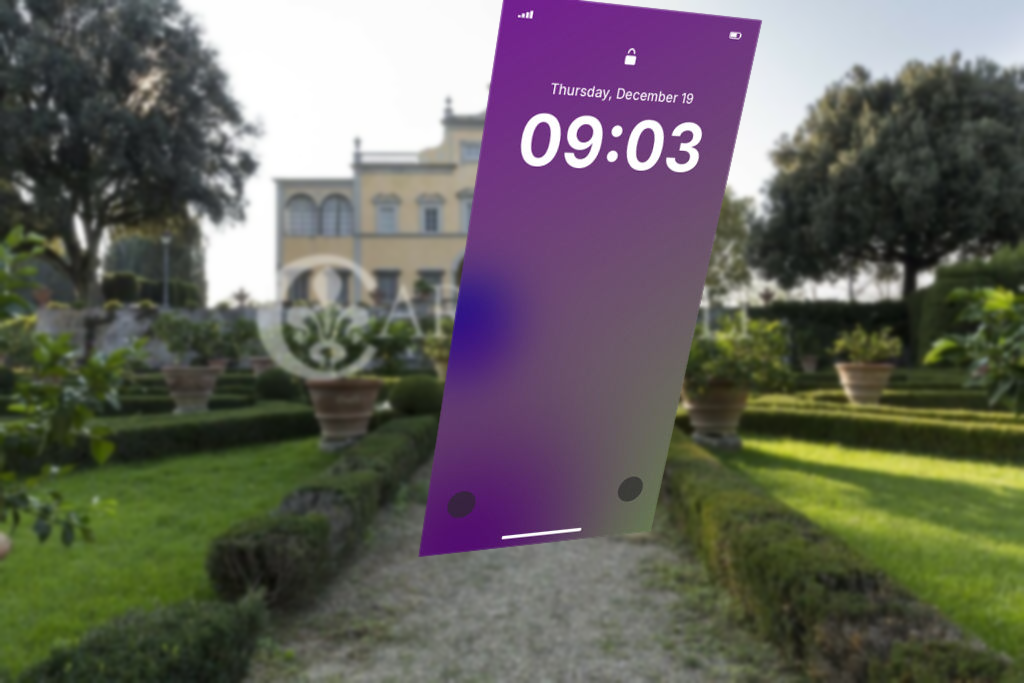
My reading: 9:03
